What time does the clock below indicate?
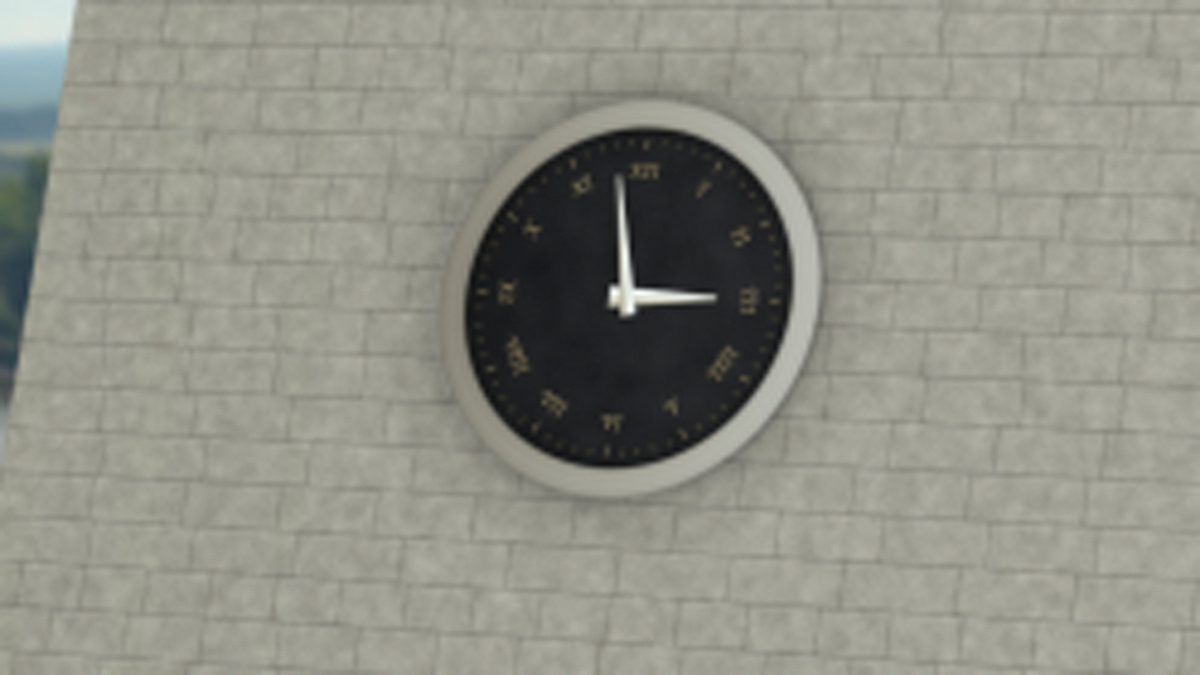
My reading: 2:58
